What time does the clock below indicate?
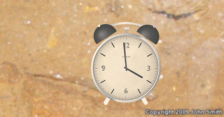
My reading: 3:59
